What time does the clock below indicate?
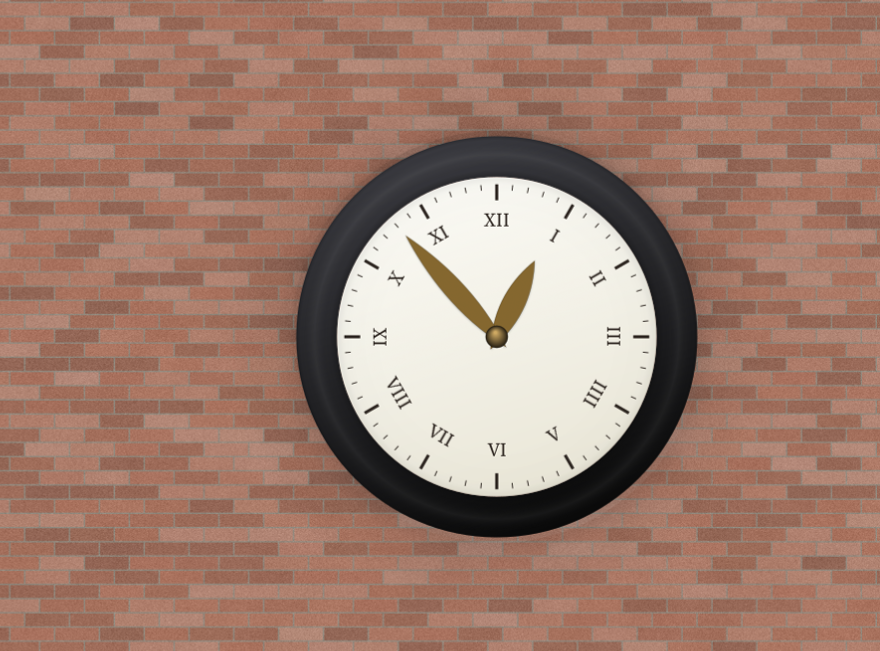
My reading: 12:53
